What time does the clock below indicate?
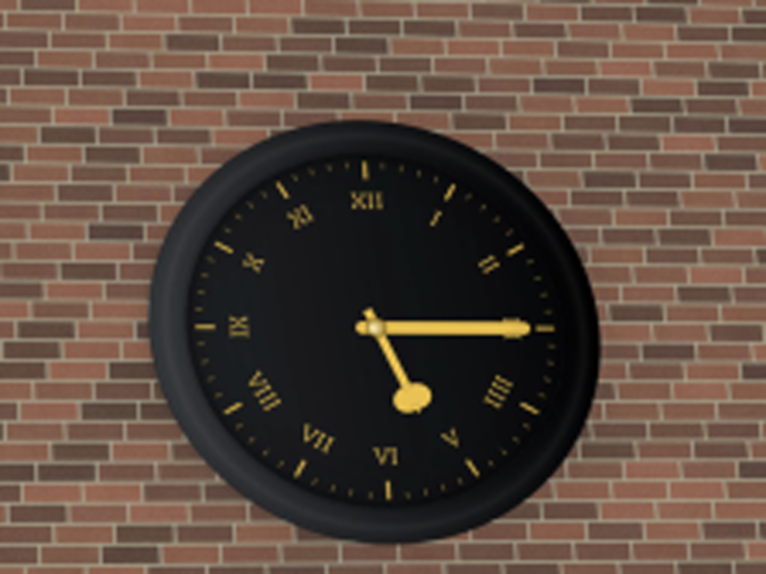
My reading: 5:15
